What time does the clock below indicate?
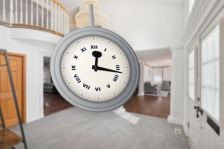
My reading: 12:17
